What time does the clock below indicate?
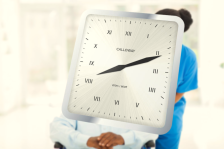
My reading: 8:11
